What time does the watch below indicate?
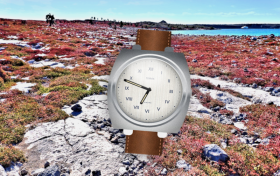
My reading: 6:48
